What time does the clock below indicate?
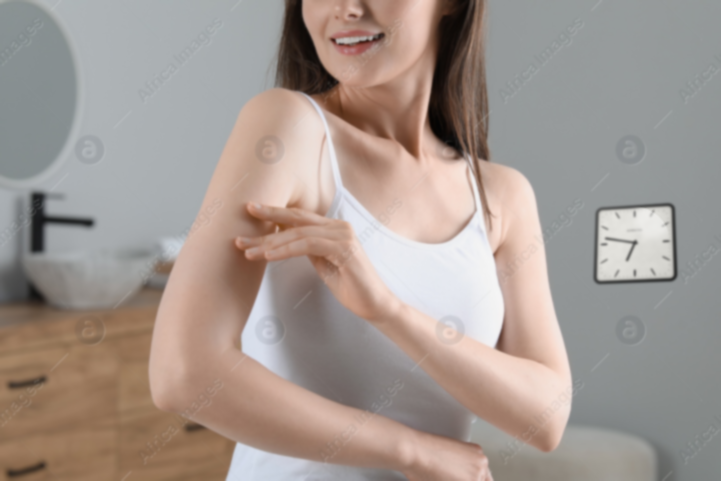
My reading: 6:47
